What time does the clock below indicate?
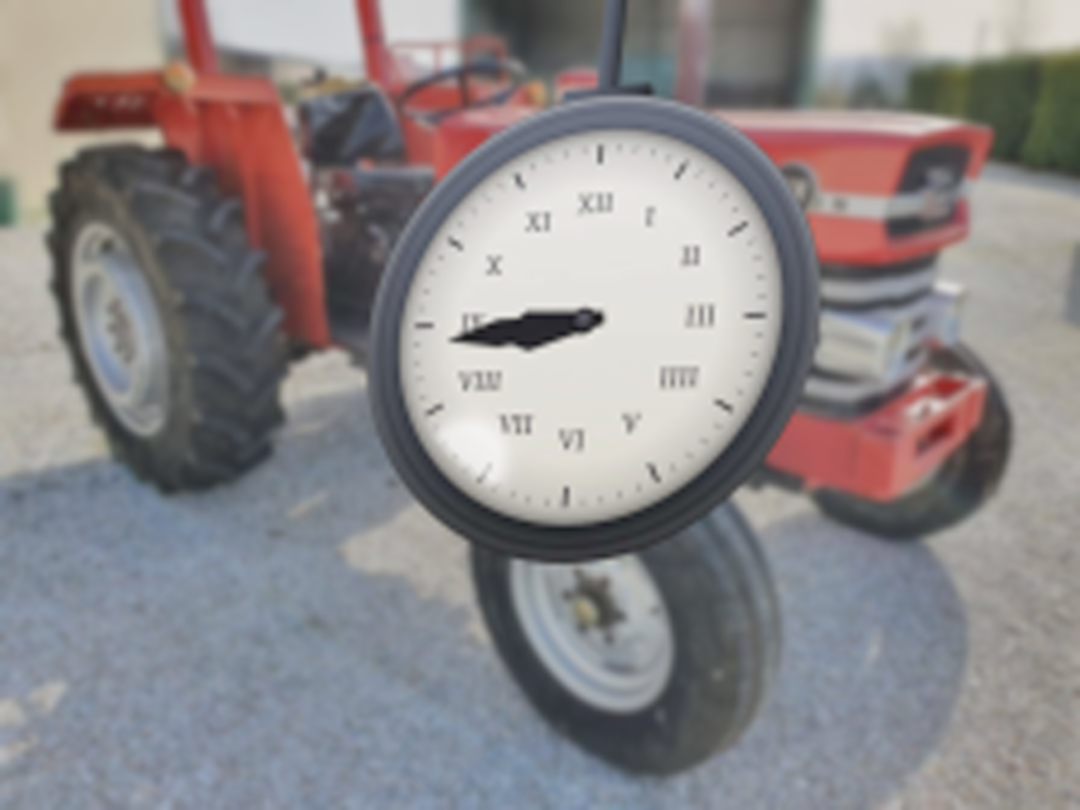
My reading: 8:44
